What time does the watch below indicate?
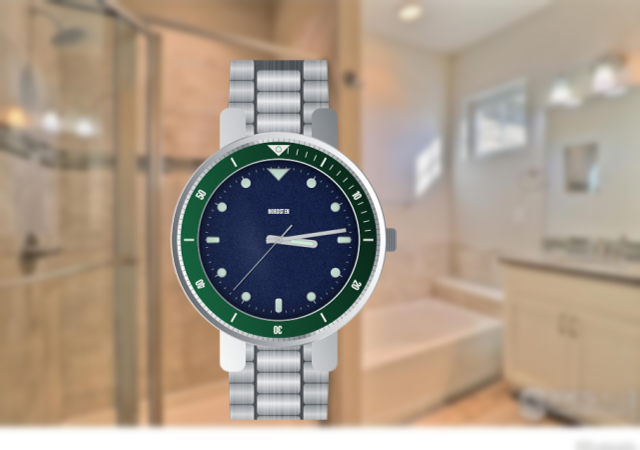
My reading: 3:13:37
